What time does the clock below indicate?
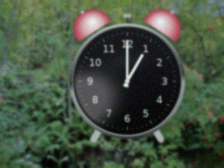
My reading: 1:00
